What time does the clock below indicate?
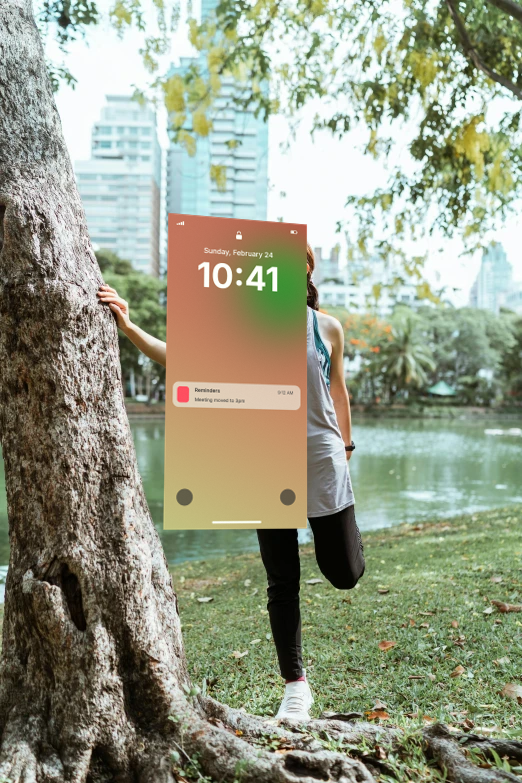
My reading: 10:41
